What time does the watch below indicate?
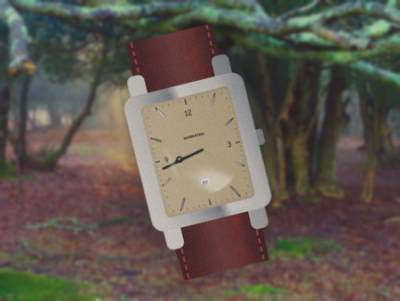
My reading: 8:43
